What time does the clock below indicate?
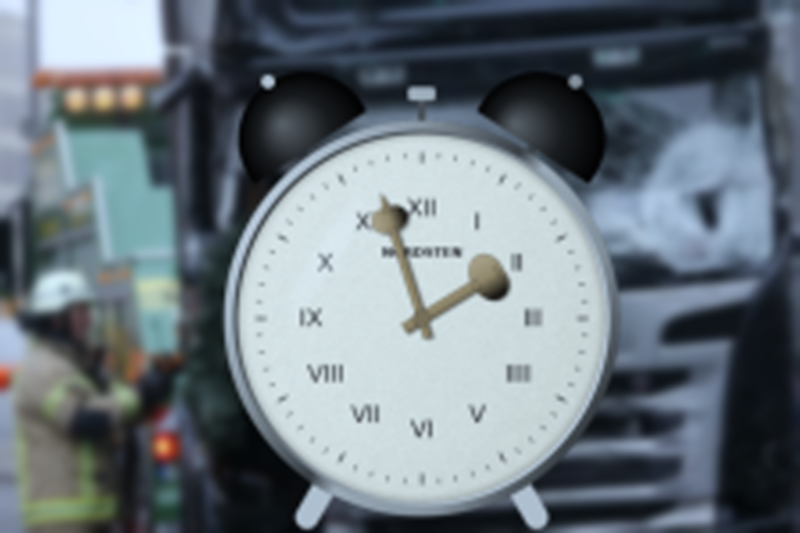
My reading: 1:57
